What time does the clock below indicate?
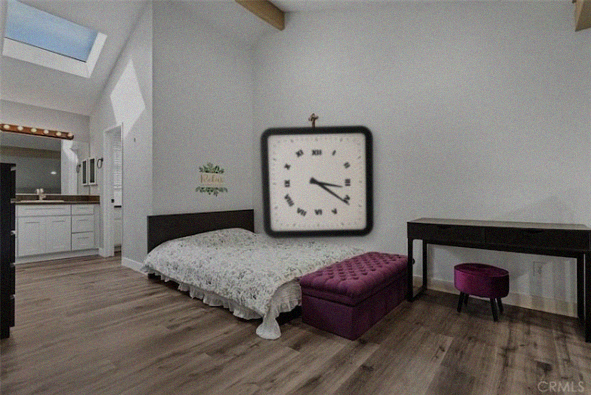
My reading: 3:21
